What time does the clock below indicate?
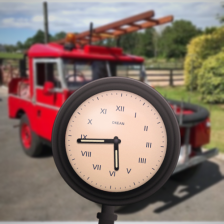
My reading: 5:44
